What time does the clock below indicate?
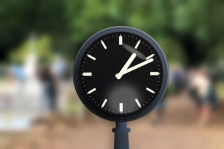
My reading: 1:11
